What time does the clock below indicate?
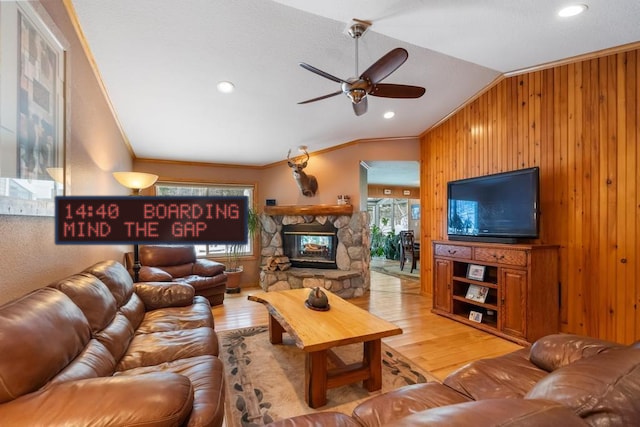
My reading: 14:40
